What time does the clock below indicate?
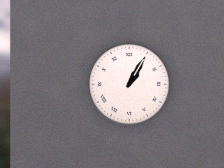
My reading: 1:05
